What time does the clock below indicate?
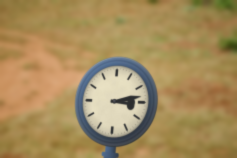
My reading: 3:13
